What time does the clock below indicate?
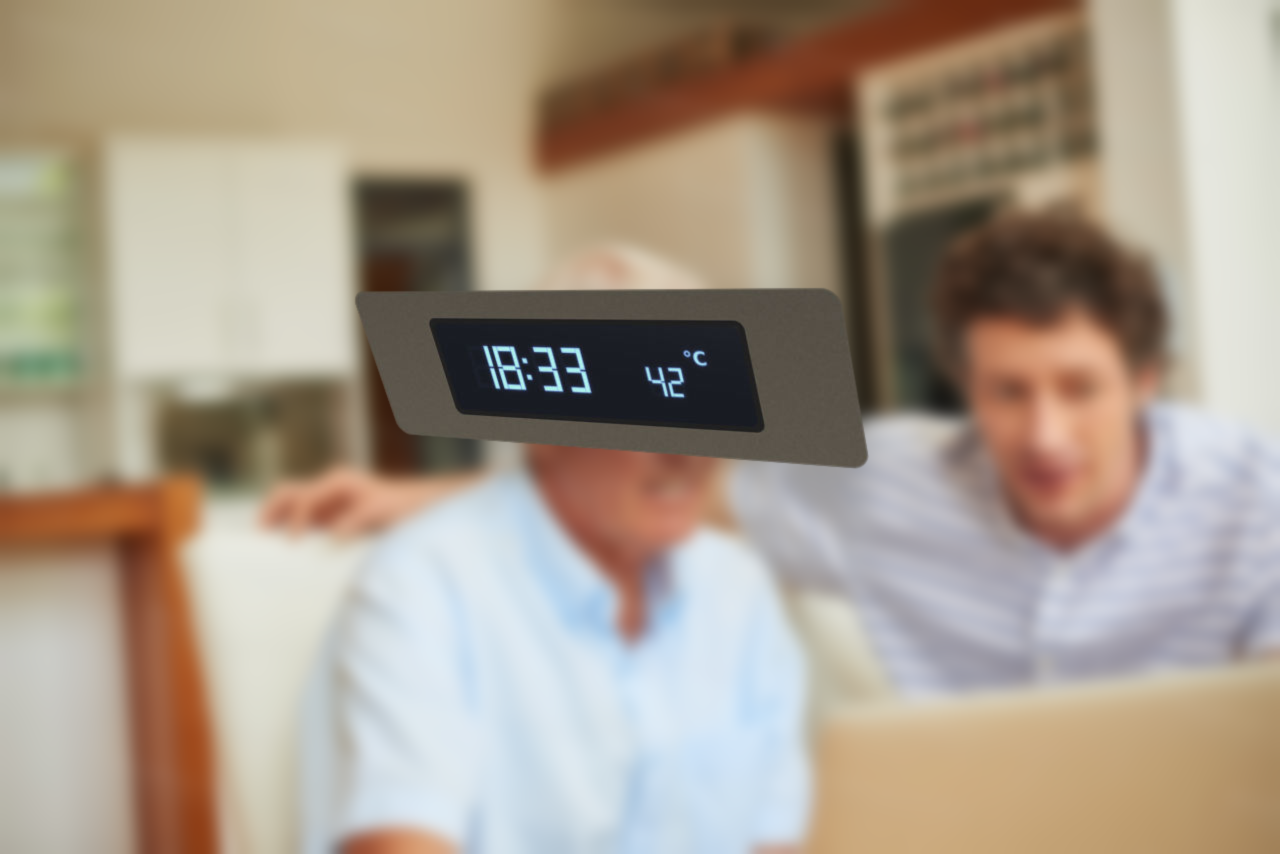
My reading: 18:33
